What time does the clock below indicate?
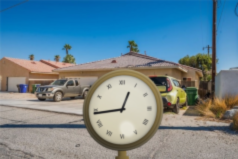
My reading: 12:44
